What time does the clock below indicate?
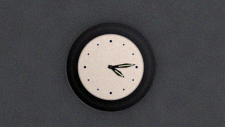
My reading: 4:14
